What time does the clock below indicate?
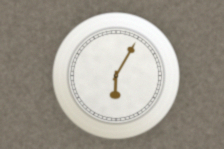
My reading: 6:05
